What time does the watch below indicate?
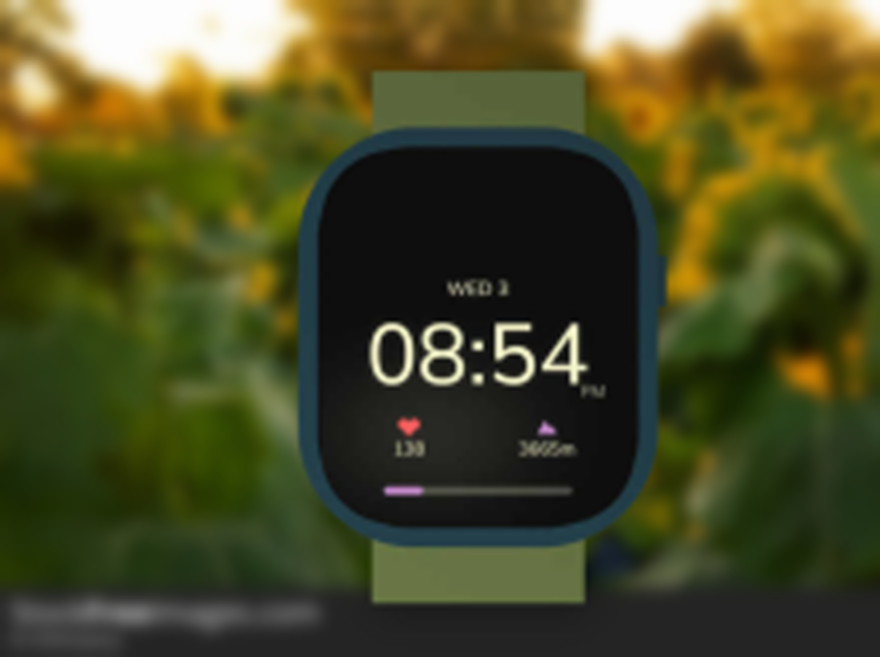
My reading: 8:54
